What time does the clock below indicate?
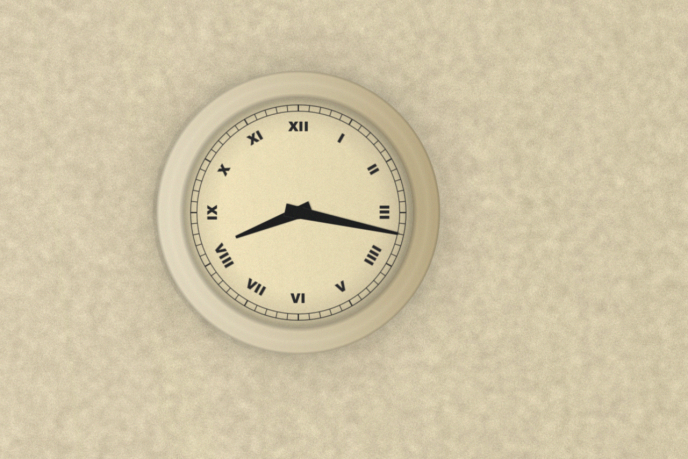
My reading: 8:17
